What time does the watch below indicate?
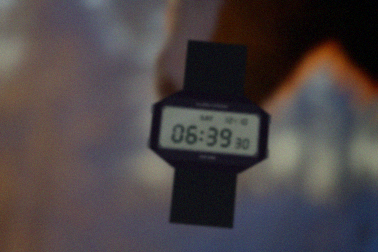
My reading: 6:39
